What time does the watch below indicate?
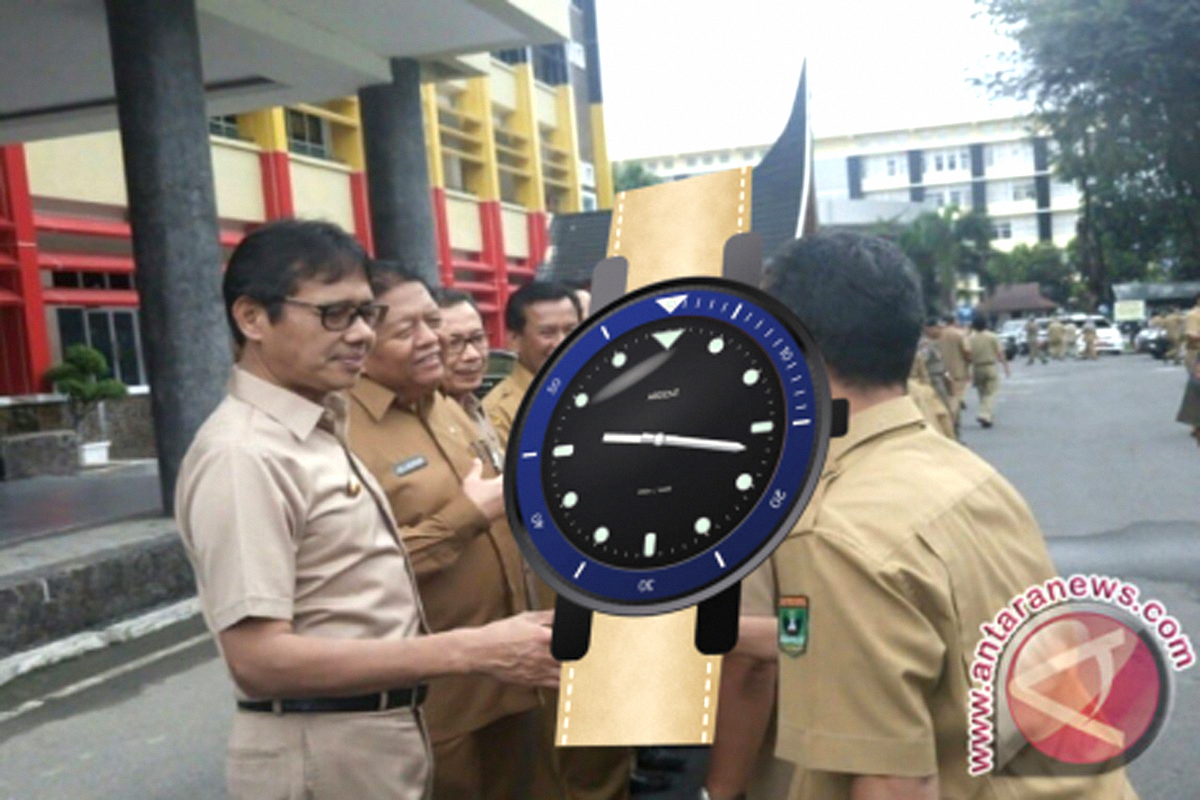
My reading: 9:17
